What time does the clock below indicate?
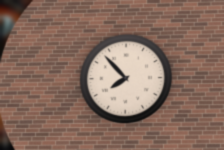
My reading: 7:53
